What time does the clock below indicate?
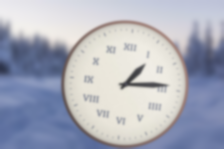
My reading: 1:14
